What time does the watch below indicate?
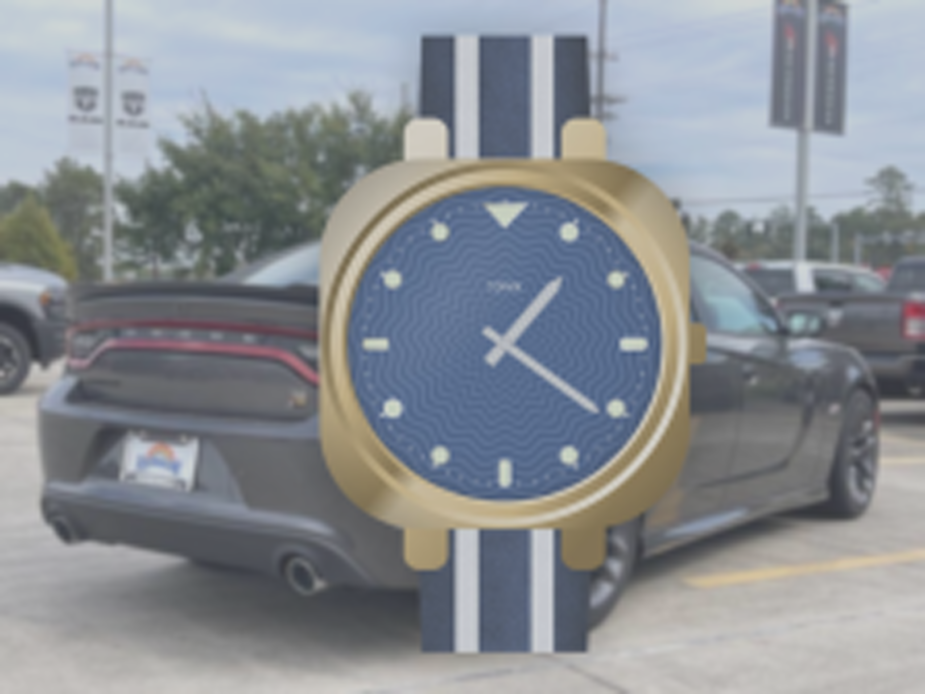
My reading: 1:21
